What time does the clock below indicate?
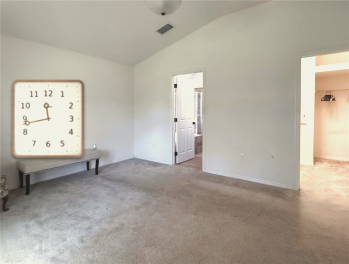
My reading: 11:43
